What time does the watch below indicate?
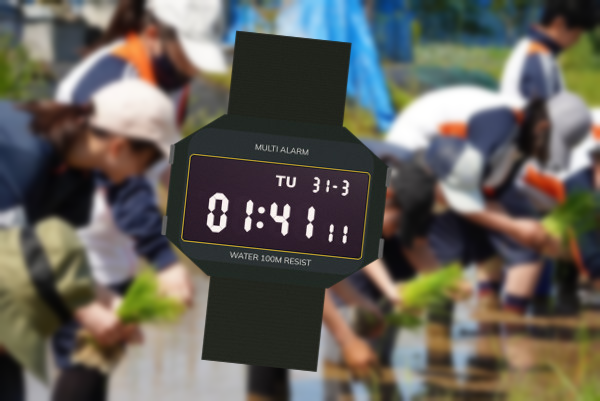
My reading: 1:41:11
